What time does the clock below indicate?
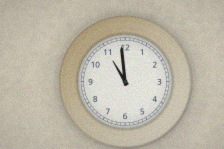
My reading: 10:59
